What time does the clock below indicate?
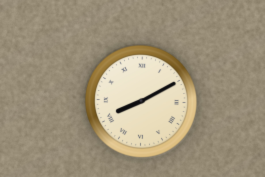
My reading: 8:10
